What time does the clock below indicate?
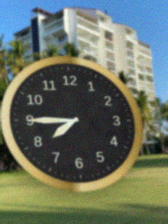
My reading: 7:45
